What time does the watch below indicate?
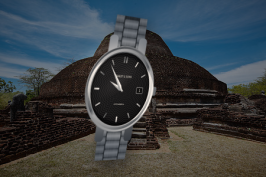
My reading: 9:54
